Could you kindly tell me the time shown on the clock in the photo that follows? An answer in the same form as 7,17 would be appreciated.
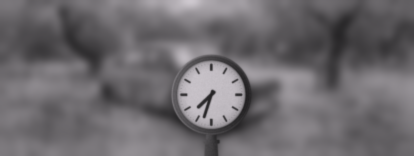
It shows 7,33
